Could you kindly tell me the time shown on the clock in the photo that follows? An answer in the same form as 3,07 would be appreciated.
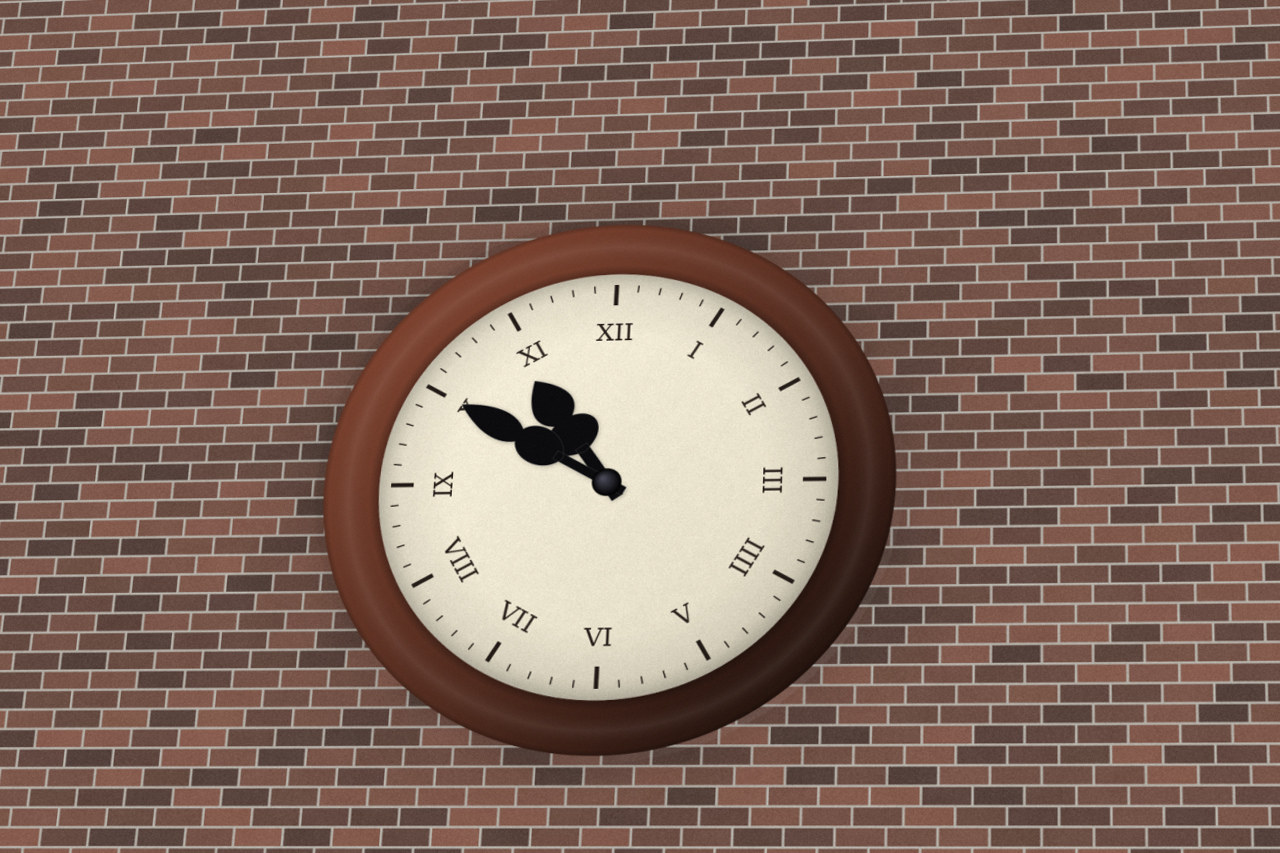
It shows 10,50
